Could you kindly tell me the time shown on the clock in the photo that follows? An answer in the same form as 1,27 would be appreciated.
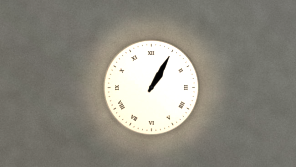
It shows 1,05
